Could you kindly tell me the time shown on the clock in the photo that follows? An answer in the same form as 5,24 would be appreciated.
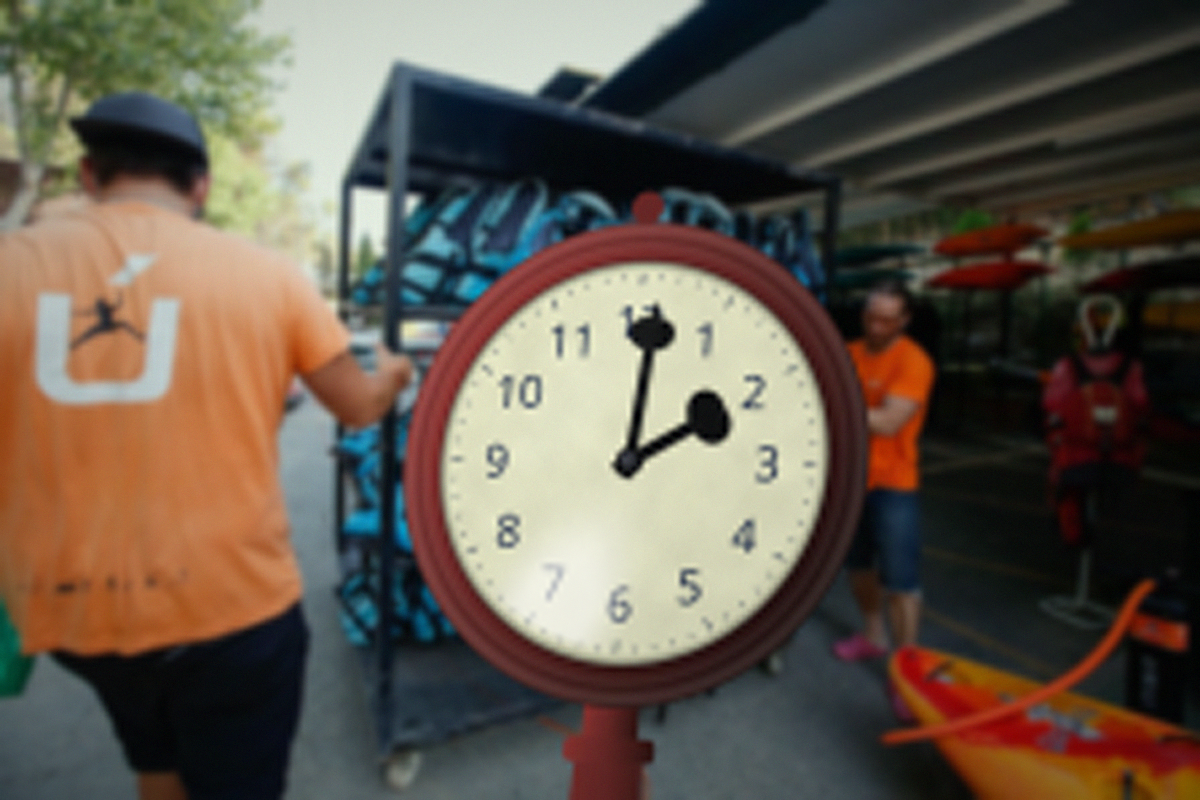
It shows 2,01
